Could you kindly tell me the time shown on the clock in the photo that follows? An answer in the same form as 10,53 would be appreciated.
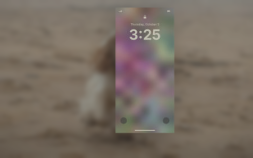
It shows 3,25
